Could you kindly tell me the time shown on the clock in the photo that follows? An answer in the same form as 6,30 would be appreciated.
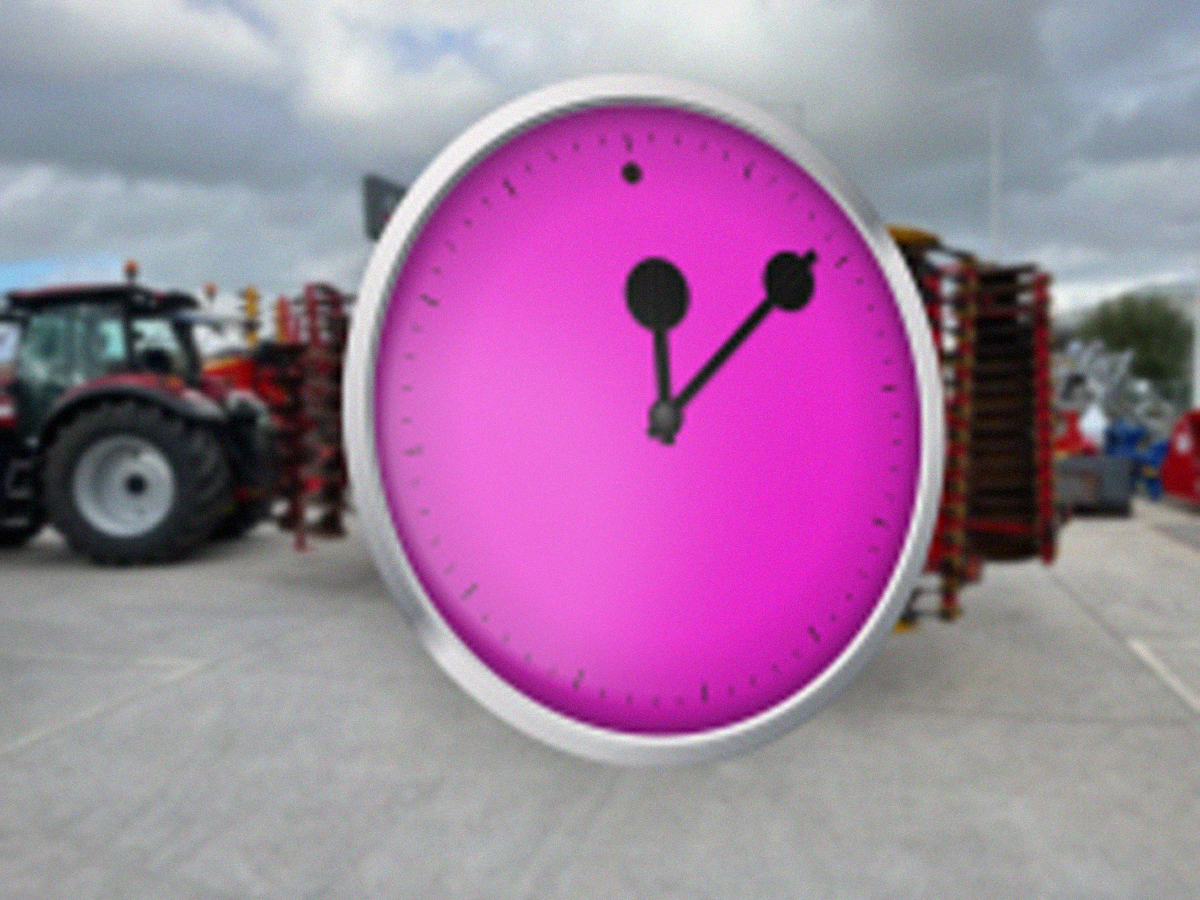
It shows 12,09
